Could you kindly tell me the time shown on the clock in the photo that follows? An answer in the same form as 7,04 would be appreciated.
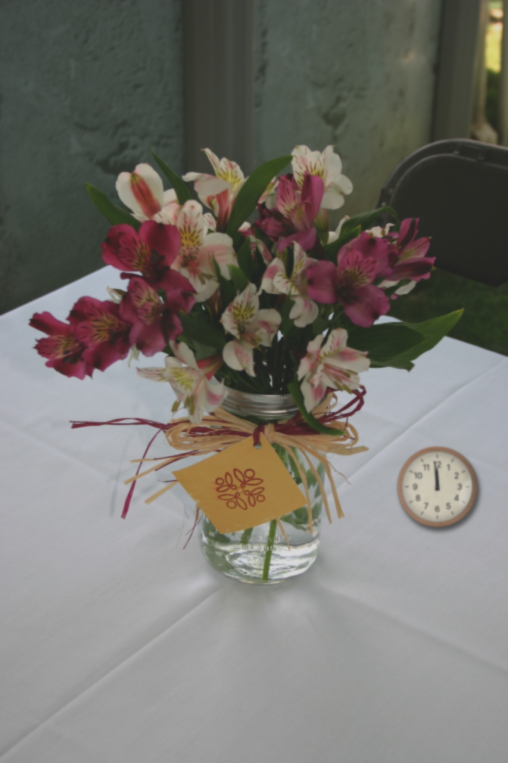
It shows 11,59
